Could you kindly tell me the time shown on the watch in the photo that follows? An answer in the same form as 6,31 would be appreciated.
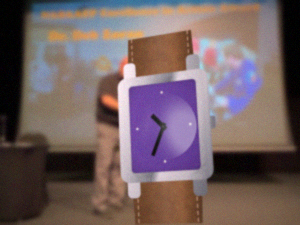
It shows 10,34
